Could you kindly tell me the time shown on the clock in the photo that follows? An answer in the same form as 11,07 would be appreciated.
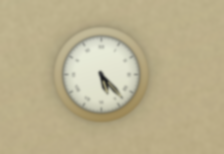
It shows 5,23
